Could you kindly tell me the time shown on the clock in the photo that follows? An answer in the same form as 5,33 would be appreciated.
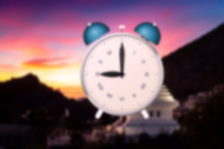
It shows 9,00
